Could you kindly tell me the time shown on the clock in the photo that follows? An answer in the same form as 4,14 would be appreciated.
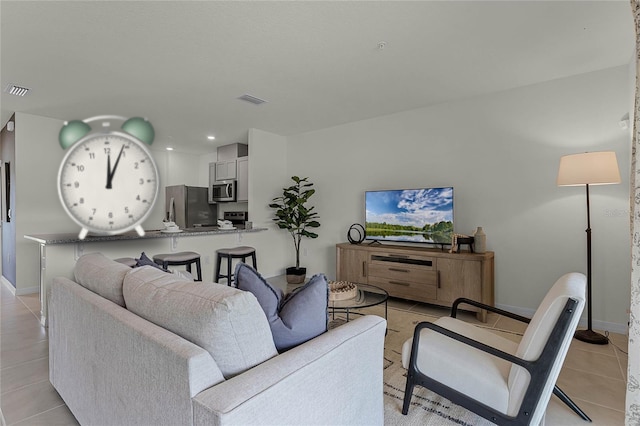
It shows 12,04
